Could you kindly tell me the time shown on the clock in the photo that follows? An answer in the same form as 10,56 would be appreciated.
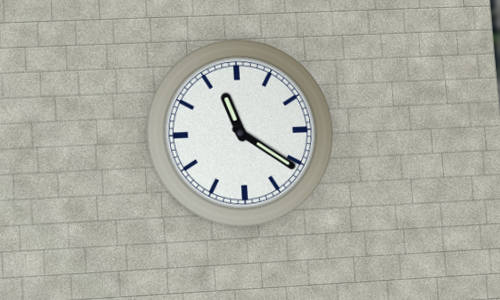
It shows 11,21
